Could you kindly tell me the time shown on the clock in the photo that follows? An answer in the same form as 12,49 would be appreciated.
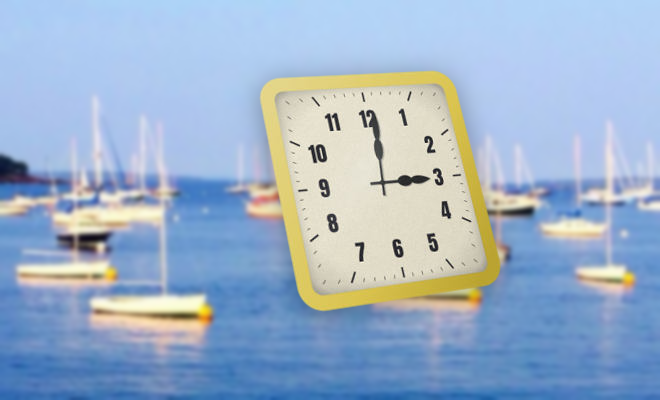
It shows 3,01
